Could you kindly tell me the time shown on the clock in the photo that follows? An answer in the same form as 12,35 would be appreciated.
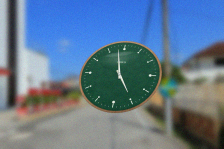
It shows 4,58
